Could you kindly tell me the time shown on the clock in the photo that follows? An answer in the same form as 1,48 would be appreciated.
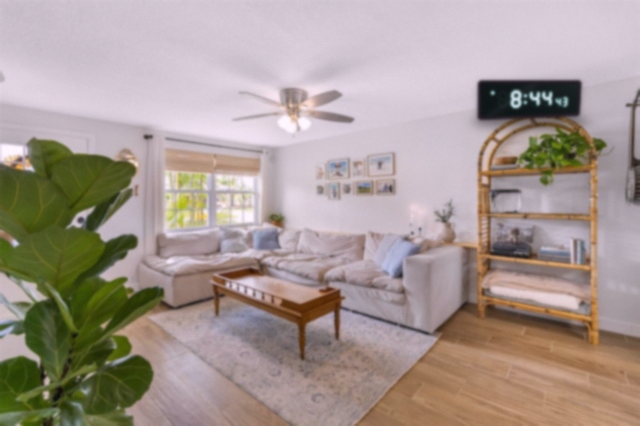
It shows 8,44
